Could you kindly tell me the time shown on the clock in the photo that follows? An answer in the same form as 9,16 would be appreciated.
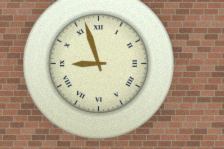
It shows 8,57
